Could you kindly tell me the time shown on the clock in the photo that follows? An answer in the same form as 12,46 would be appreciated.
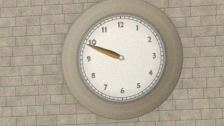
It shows 9,49
